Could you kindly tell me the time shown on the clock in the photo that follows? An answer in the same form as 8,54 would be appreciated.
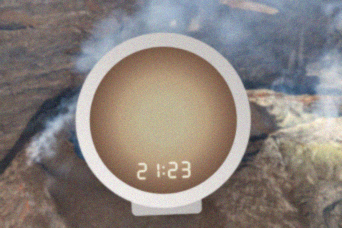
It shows 21,23
